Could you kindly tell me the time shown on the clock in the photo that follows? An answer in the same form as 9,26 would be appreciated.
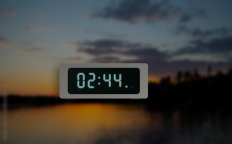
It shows 2,44
